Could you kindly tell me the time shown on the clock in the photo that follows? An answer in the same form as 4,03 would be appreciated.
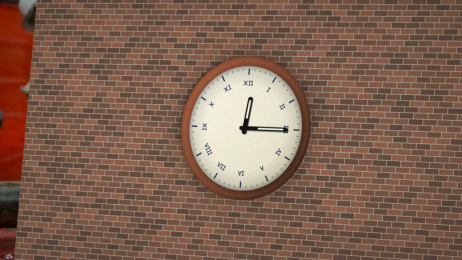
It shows 12,15
